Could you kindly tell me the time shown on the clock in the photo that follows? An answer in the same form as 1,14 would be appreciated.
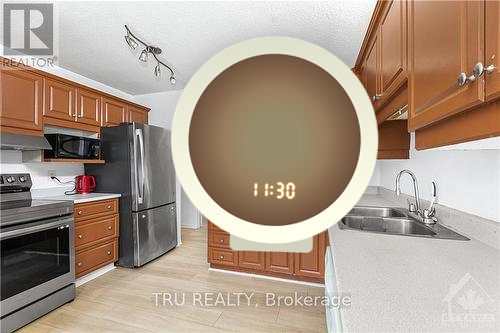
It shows 11,30
